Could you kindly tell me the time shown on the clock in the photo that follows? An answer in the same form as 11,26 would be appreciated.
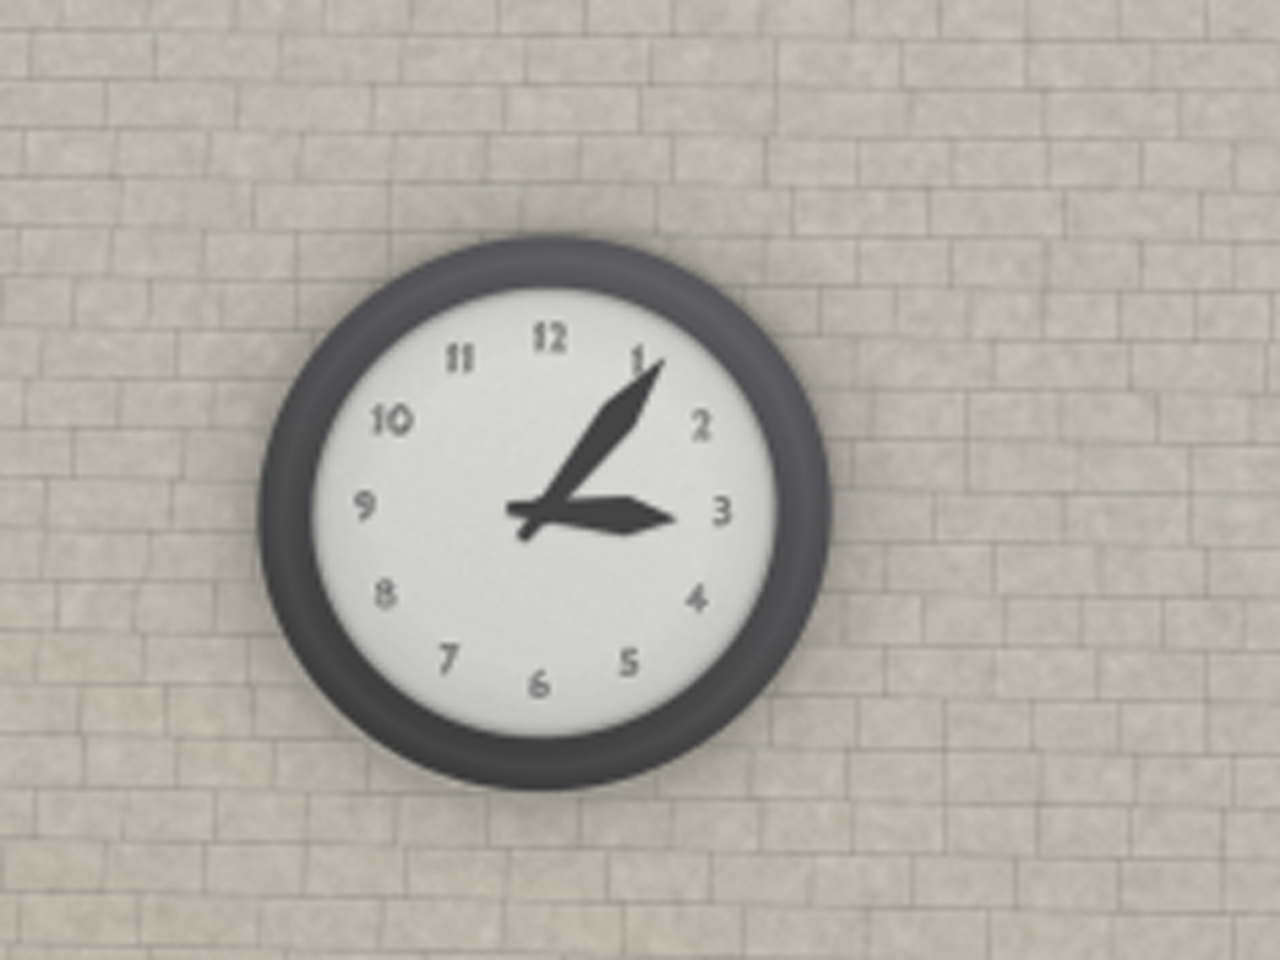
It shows 3,06
